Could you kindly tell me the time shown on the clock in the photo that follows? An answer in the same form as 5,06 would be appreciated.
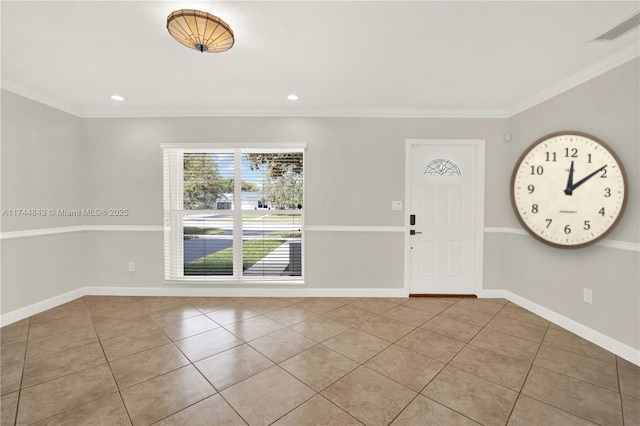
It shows 12,09
